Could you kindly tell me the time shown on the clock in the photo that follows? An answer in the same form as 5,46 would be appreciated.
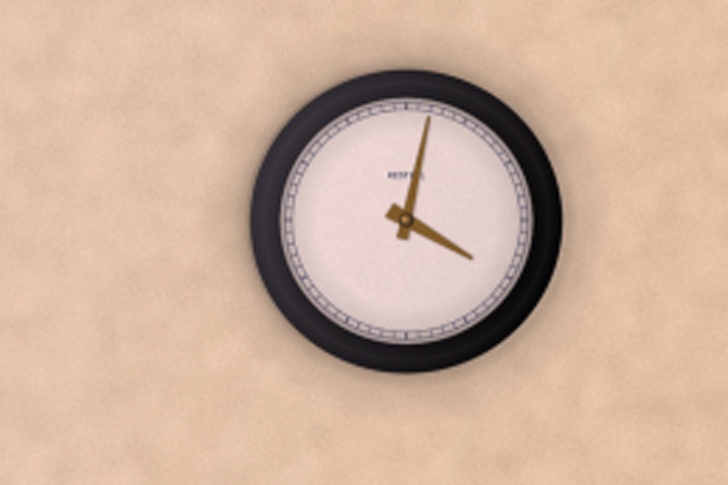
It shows 4,02
